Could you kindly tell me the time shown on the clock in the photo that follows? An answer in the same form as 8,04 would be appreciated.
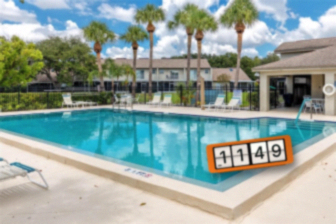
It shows 11,49
